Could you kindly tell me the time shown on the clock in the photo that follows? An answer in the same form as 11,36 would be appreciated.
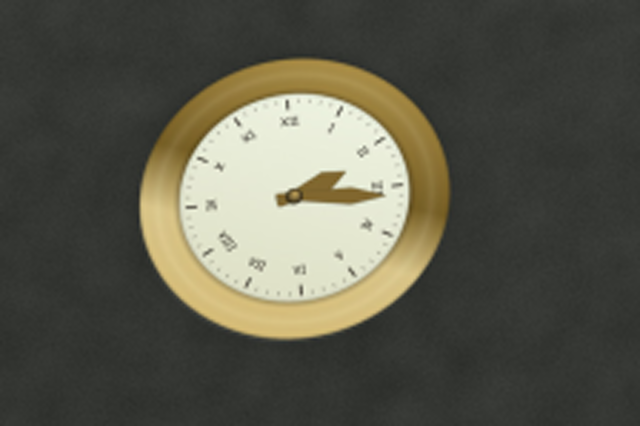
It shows 2,16
